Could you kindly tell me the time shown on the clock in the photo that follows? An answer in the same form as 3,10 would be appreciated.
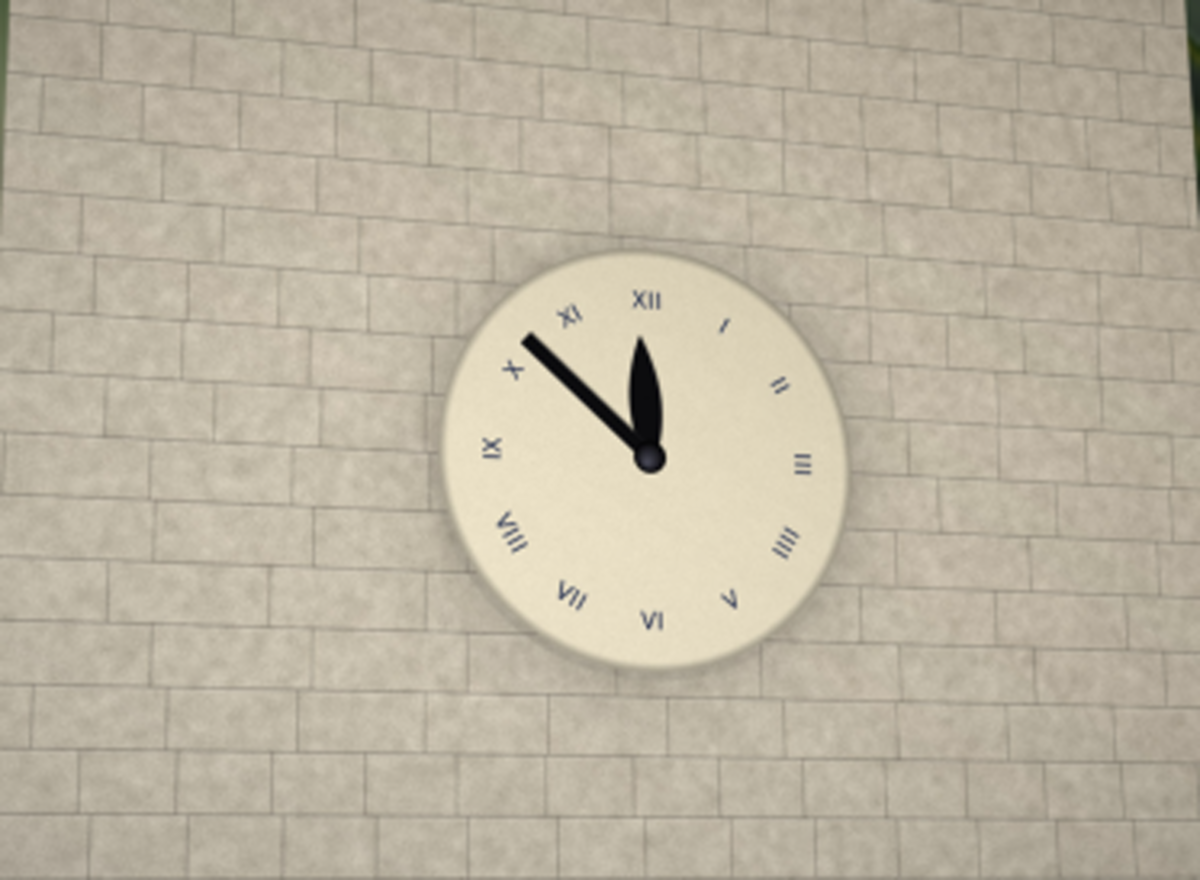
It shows 11,52
